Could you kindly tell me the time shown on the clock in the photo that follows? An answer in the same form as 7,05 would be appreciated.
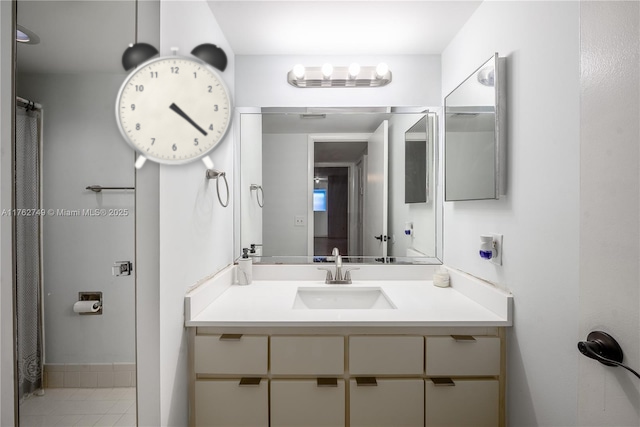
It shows 4,22
